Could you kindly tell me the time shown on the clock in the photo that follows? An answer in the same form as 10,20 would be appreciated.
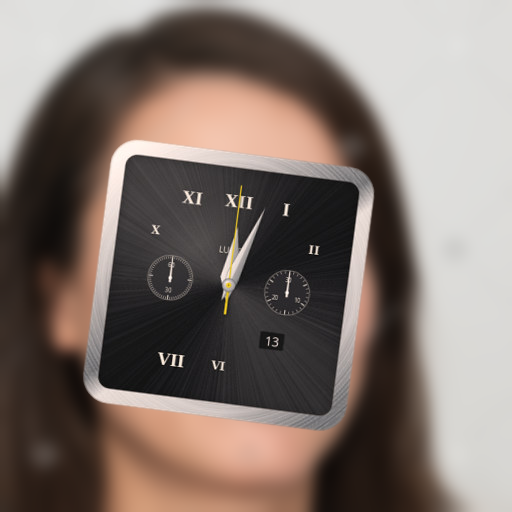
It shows 12,03
